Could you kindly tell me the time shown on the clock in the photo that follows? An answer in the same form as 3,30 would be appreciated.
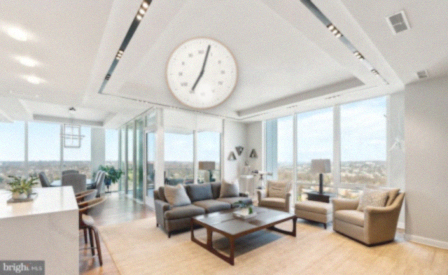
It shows 7,03
